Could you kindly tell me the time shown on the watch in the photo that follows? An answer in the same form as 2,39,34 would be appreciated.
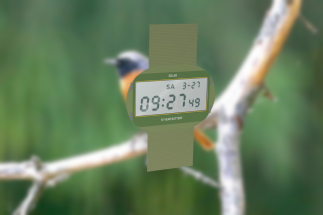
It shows 9,27,49
